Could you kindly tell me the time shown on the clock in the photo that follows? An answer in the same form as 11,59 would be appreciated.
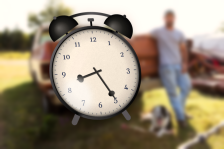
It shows 8,25
